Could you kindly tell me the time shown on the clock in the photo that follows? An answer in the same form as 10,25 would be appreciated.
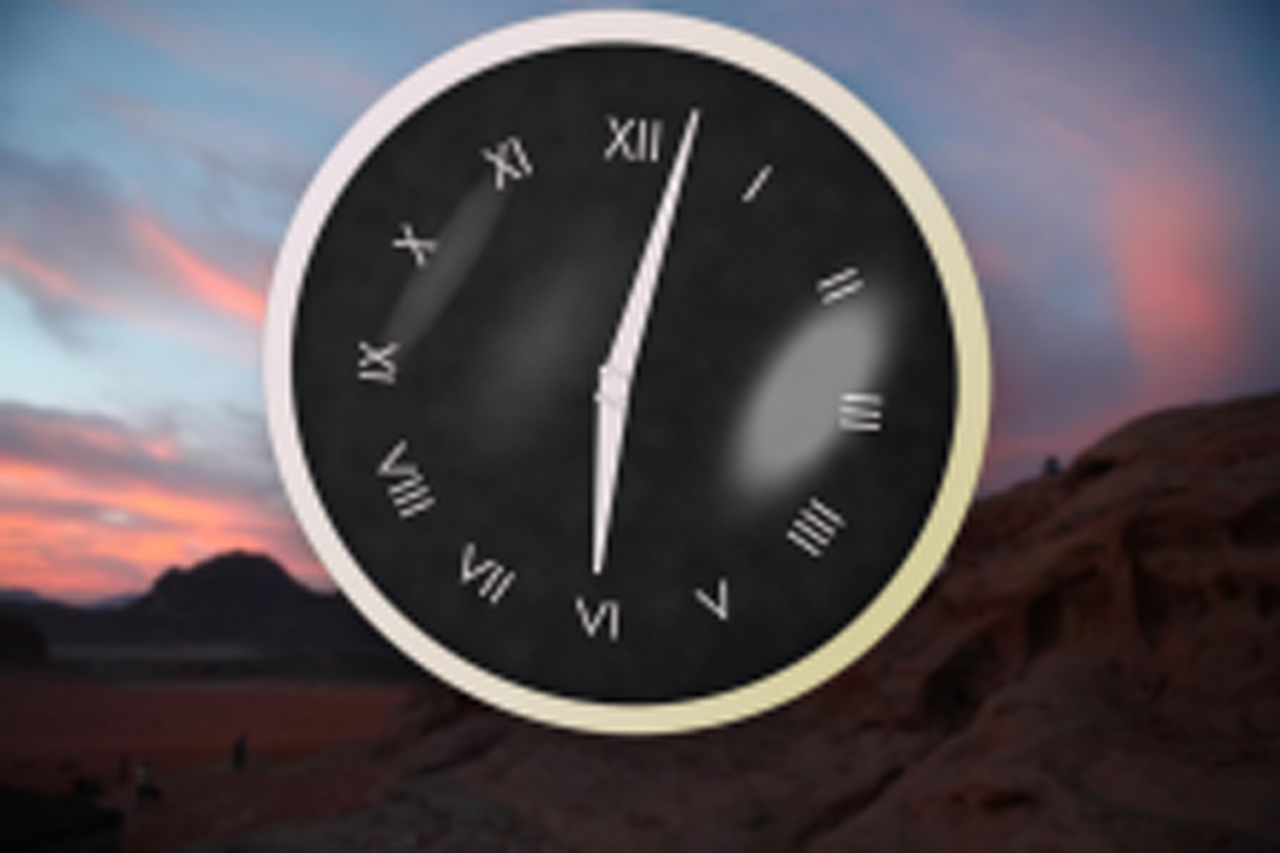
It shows 6,02
